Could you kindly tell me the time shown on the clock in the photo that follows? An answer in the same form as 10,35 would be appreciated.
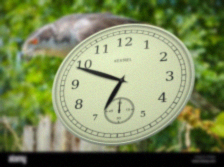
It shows 6,49
